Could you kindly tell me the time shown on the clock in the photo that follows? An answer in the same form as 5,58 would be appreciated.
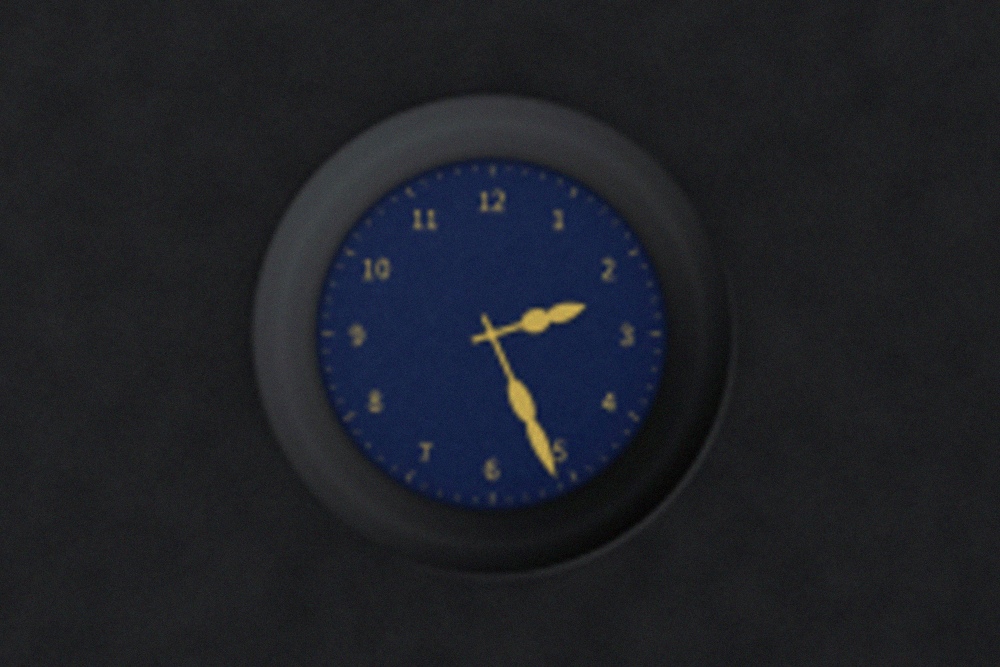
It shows 2,26
